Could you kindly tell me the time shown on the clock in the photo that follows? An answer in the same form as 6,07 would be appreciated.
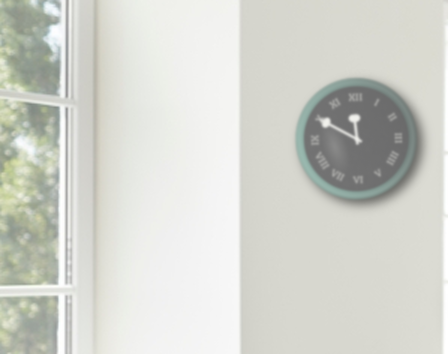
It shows 11,50
